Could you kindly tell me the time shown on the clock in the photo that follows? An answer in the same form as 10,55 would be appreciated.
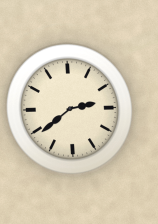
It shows 2,39
